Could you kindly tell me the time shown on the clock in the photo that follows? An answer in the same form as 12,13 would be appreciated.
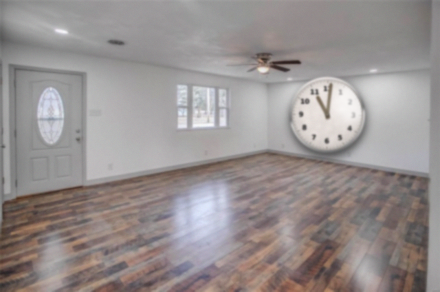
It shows 11,01
